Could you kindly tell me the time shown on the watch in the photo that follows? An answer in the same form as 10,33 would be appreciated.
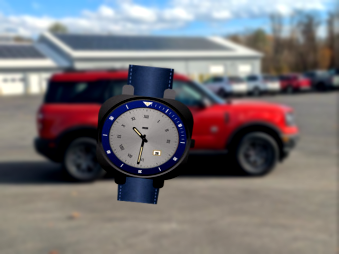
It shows 10,31
